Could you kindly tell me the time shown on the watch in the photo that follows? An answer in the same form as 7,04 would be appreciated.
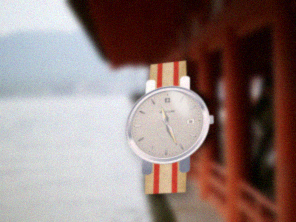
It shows 11,26
